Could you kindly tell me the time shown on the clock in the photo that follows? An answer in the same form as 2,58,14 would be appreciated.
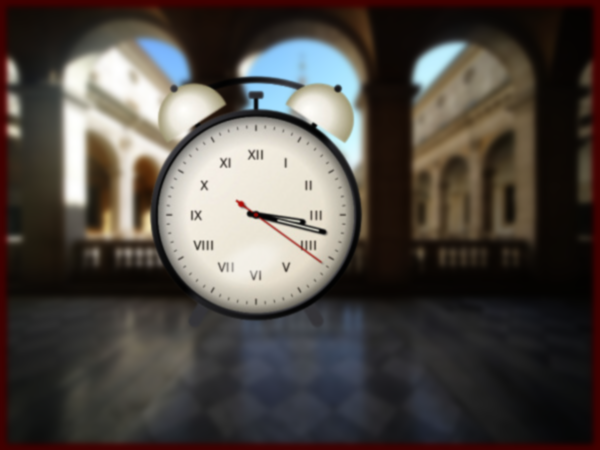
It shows 3,17,21
